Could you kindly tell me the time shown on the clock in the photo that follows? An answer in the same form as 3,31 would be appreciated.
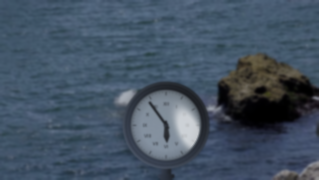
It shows 5,54
